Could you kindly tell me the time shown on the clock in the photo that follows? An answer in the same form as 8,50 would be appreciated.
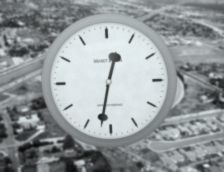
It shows 12,32
